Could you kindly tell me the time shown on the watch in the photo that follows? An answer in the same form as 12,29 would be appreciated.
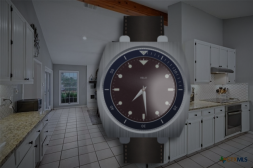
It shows 7,29
